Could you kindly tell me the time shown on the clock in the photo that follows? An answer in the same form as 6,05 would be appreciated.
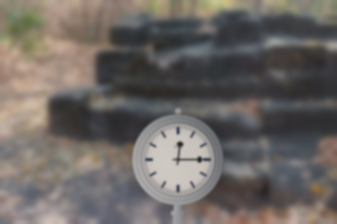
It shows 12,15
